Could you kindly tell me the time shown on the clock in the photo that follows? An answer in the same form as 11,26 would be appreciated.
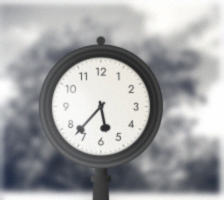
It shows 5,37
